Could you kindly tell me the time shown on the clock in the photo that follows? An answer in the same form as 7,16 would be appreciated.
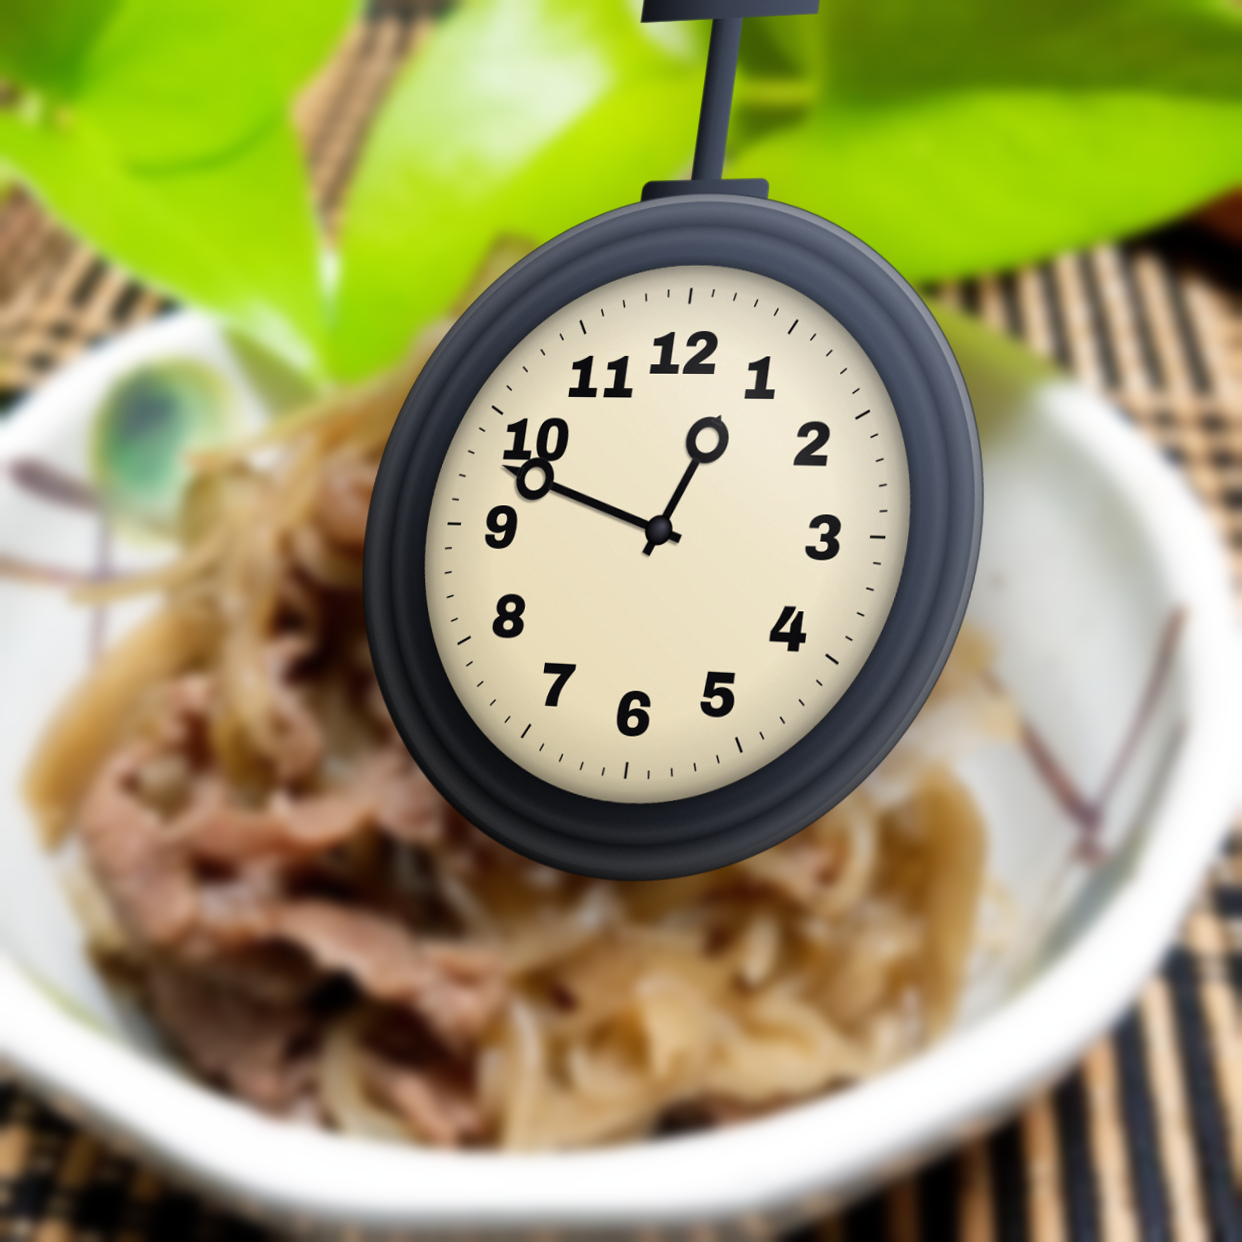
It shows 12,48
